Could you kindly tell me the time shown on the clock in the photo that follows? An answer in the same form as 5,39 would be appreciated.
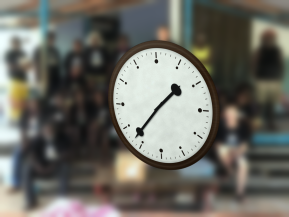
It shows 1,37
